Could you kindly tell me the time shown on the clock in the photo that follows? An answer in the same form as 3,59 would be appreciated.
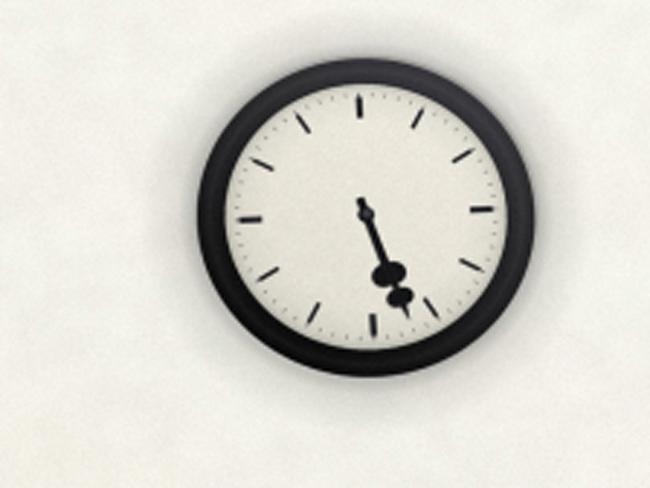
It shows 5,27
